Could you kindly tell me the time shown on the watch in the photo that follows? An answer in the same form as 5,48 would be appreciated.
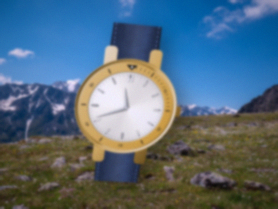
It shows 11,41
